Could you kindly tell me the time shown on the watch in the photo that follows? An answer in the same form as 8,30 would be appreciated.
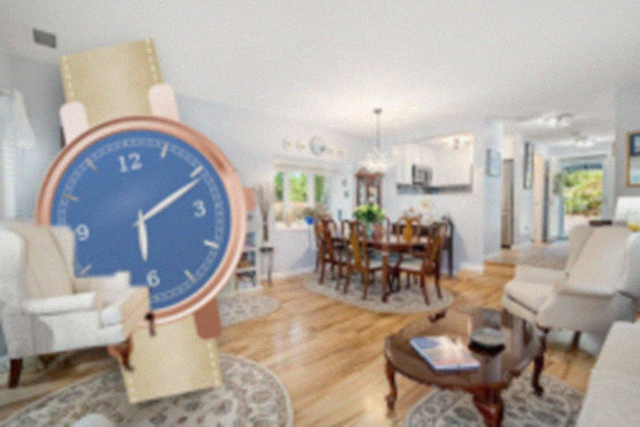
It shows 6,11
